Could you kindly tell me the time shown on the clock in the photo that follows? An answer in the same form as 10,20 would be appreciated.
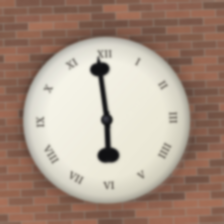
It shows 5,59
